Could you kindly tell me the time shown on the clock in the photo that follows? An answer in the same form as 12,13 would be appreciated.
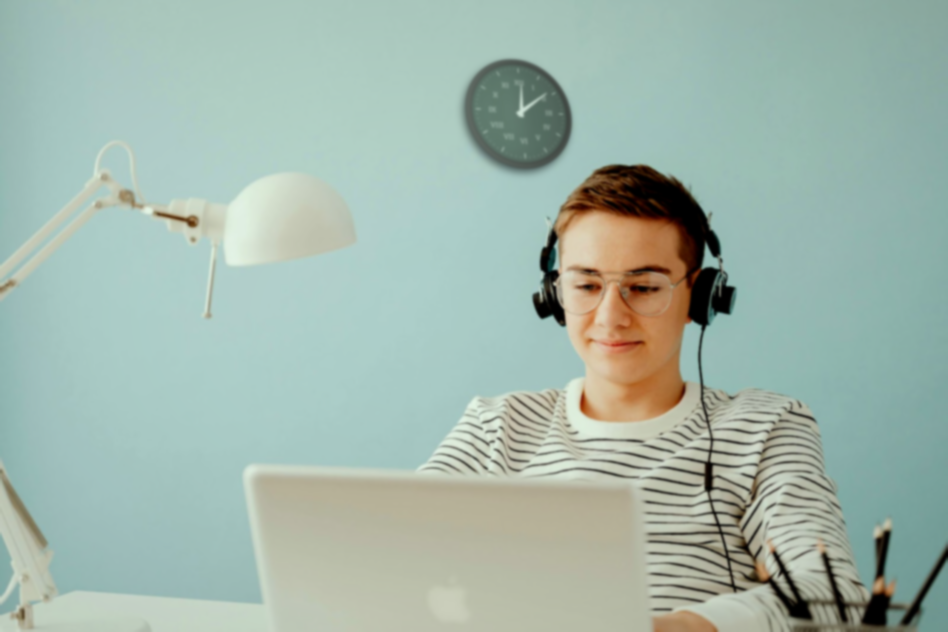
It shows 12,09
